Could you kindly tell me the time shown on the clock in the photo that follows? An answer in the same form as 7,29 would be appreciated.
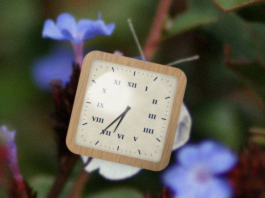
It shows 6,36
